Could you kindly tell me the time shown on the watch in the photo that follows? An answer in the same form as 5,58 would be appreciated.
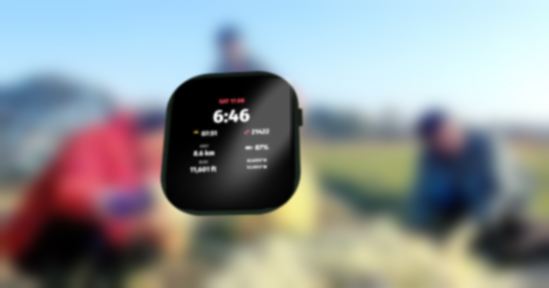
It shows 6,46
